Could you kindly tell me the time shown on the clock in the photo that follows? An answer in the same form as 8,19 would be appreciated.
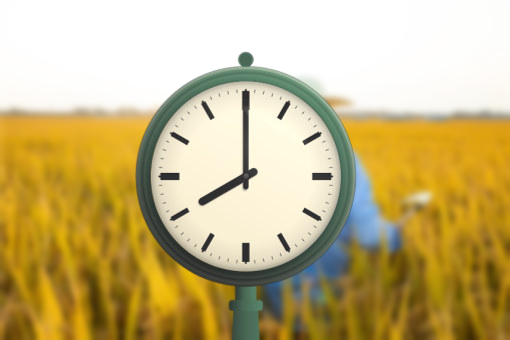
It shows 8,00
